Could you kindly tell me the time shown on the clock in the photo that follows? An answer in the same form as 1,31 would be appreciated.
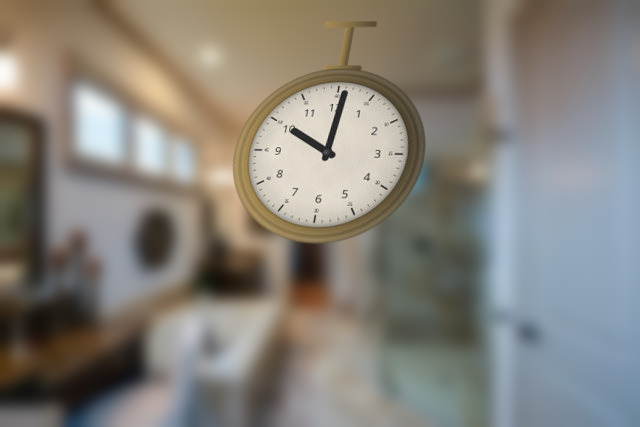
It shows 10,01
